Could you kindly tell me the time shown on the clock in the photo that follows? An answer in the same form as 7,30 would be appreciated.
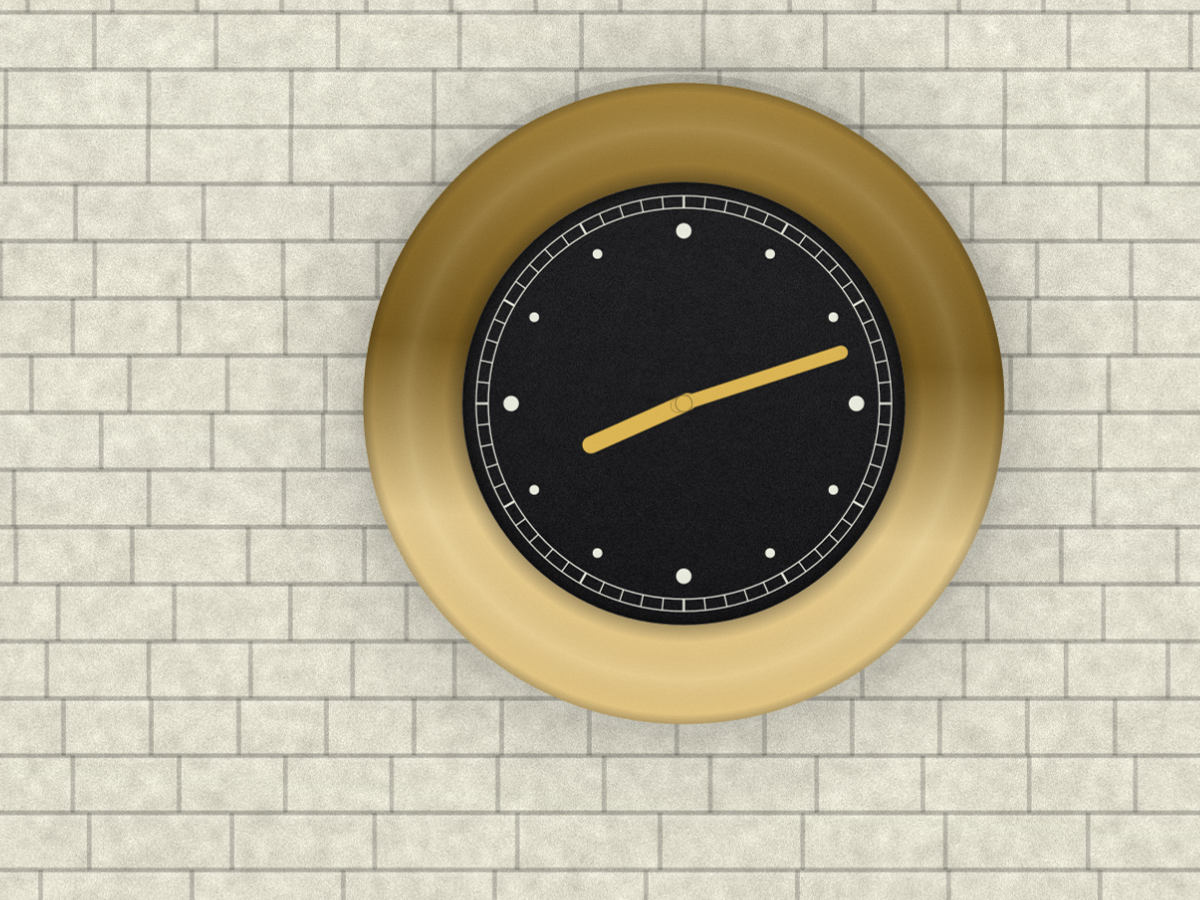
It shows 8,12
